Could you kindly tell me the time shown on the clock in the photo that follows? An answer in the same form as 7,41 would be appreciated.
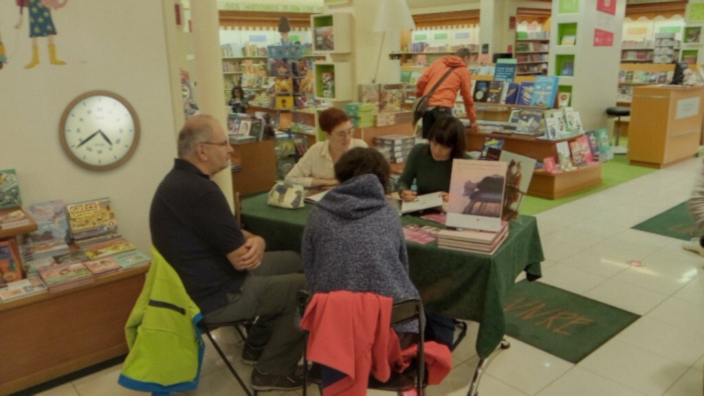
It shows 4,39
